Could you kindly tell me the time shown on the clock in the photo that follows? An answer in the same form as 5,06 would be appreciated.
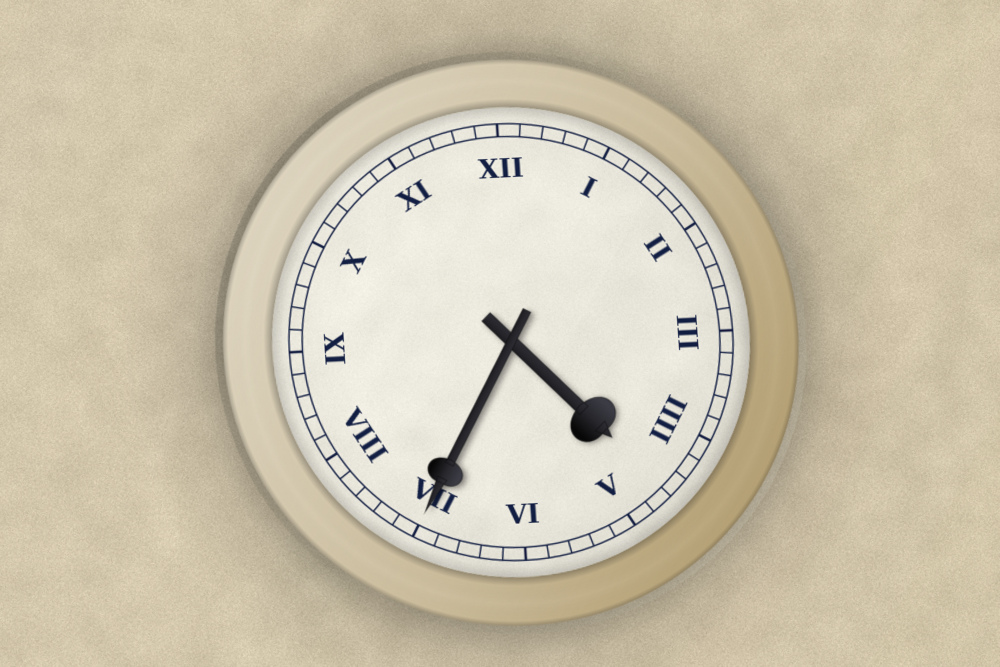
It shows 4,35
